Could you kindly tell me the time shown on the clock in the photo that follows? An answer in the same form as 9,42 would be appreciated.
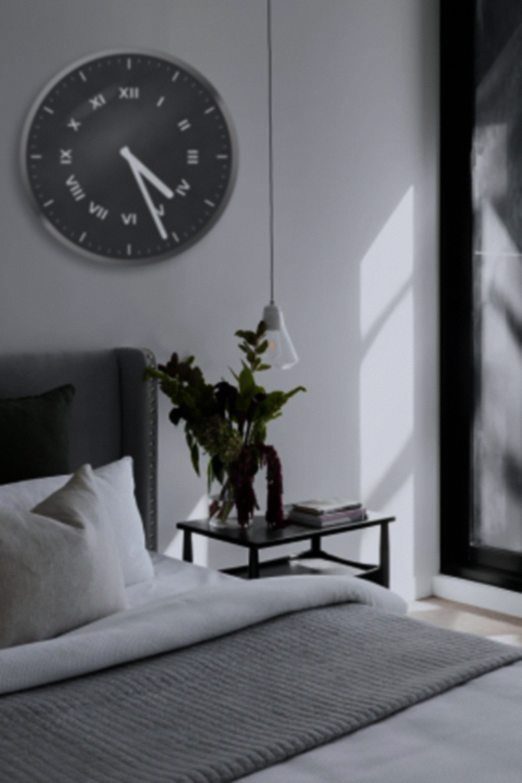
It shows 4,26
